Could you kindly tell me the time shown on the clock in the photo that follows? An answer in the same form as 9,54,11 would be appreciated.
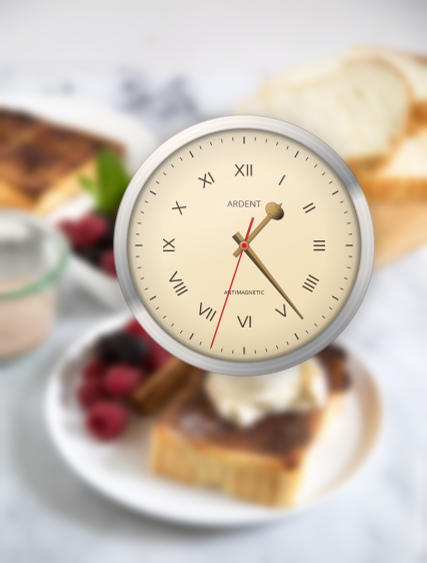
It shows 1,23,33
